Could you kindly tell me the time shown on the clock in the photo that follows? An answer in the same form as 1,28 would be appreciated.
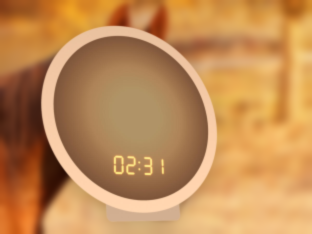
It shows 2,31
